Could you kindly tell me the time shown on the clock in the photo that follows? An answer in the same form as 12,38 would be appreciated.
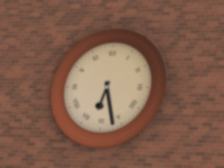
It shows 6,27
